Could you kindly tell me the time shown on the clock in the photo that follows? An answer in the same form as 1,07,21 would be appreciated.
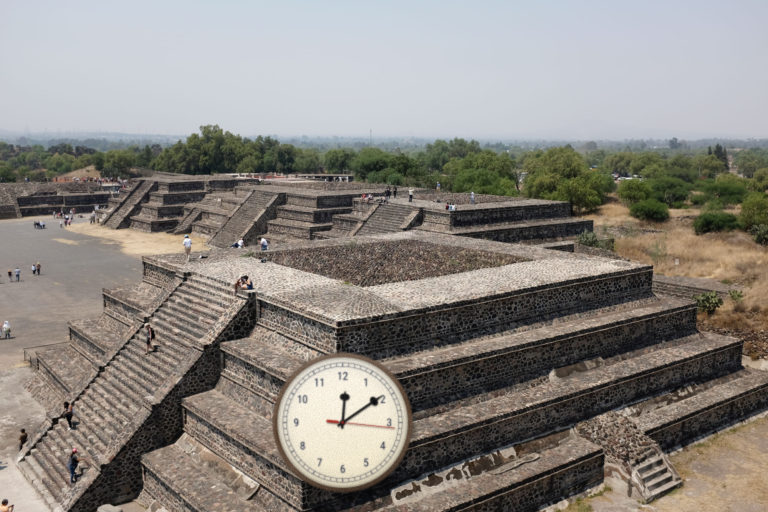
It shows 12,09,16
